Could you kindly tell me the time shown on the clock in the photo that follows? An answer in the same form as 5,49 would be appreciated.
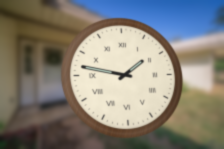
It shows 1,47
